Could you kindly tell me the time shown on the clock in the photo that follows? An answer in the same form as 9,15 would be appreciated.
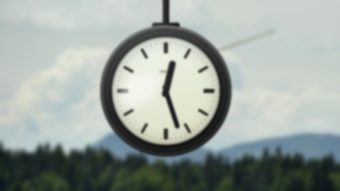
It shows 12,27
